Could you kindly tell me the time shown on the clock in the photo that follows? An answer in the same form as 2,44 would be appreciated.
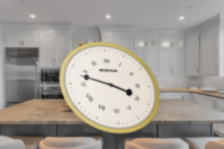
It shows 3,48
